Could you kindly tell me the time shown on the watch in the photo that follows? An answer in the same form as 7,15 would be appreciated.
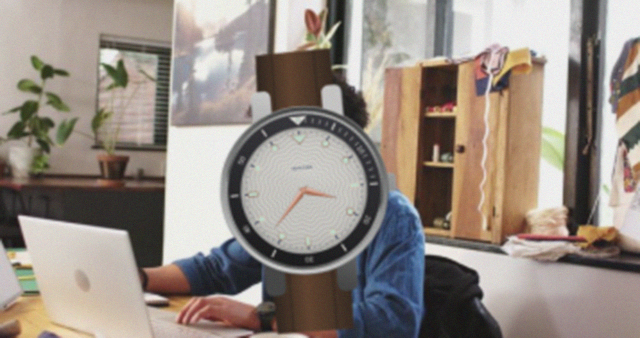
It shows 3,37
